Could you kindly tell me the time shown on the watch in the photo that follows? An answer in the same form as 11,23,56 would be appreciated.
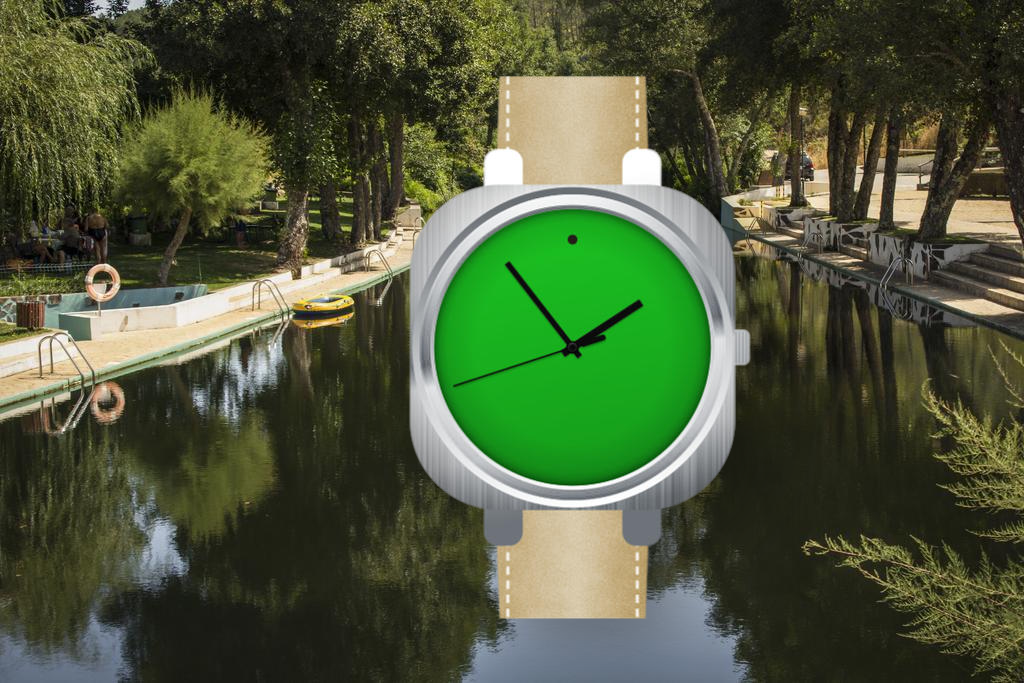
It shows 1,53,42
